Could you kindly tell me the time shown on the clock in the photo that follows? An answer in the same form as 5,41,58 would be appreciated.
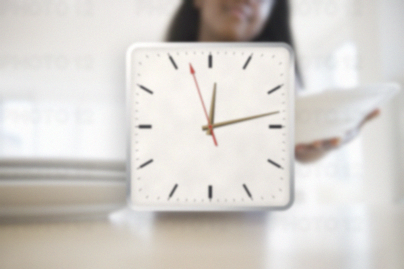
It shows 12,12,57
